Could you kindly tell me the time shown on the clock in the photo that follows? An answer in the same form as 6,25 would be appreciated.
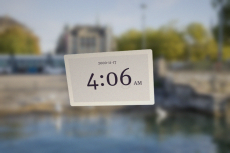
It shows 4,06
